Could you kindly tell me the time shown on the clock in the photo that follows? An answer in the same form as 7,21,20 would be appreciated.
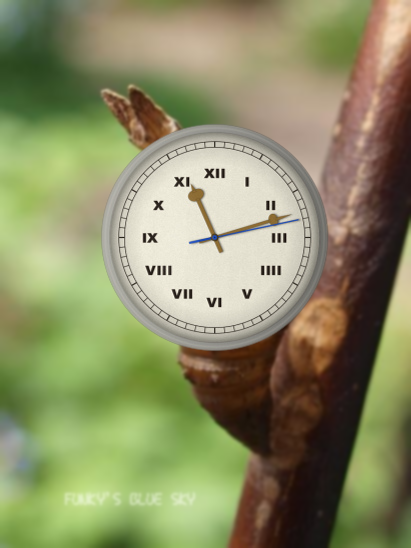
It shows 11,12,13
